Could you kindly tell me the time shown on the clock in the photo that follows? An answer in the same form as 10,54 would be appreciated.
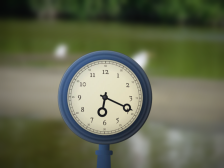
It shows 6,19
